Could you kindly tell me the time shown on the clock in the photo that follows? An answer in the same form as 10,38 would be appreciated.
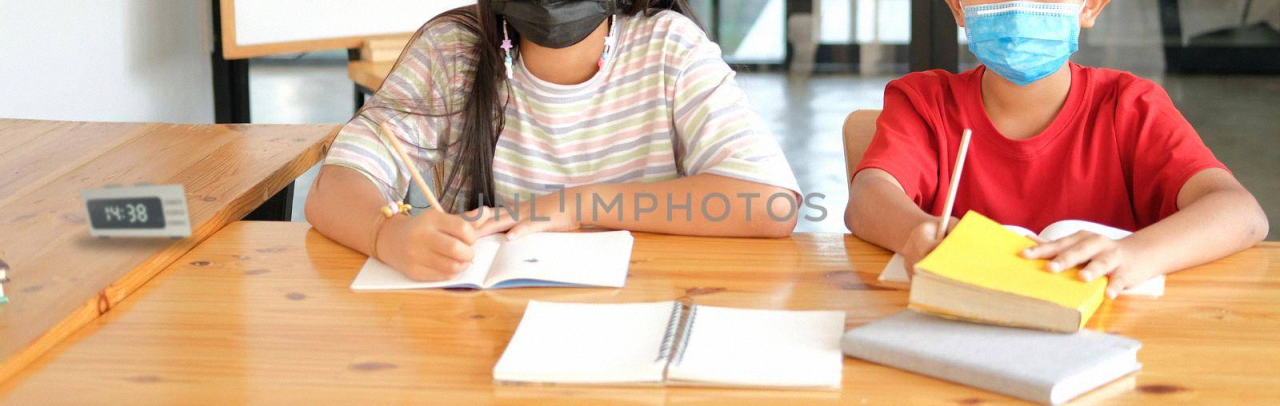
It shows 14,38
